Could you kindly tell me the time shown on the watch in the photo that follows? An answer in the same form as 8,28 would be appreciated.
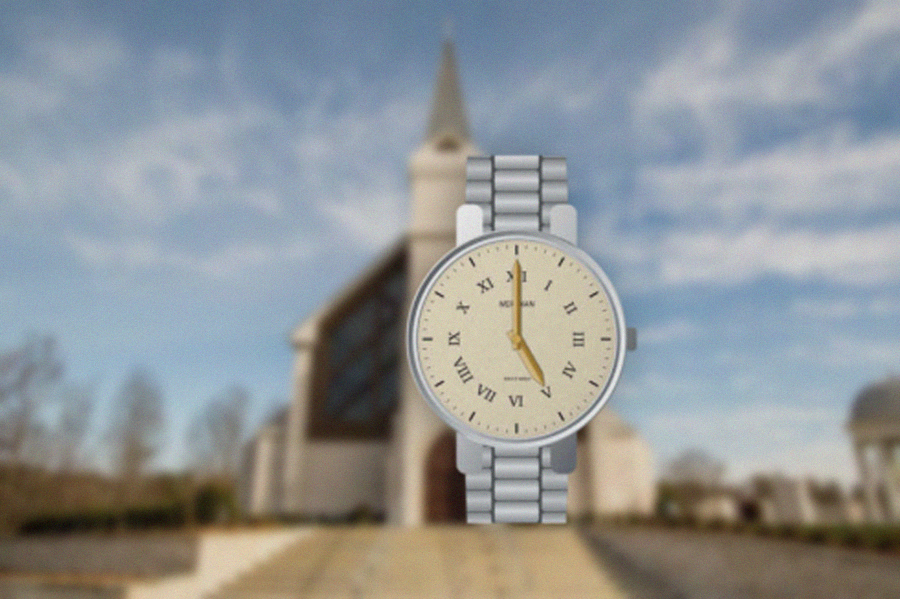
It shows 5,00
